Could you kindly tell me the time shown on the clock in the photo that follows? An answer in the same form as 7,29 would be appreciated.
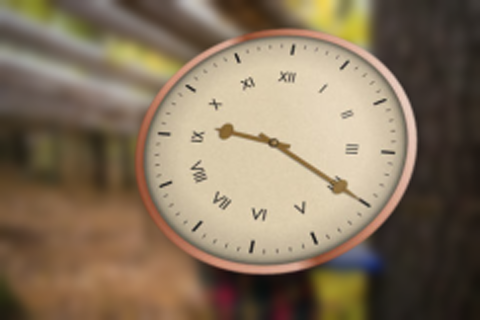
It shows 9,20
